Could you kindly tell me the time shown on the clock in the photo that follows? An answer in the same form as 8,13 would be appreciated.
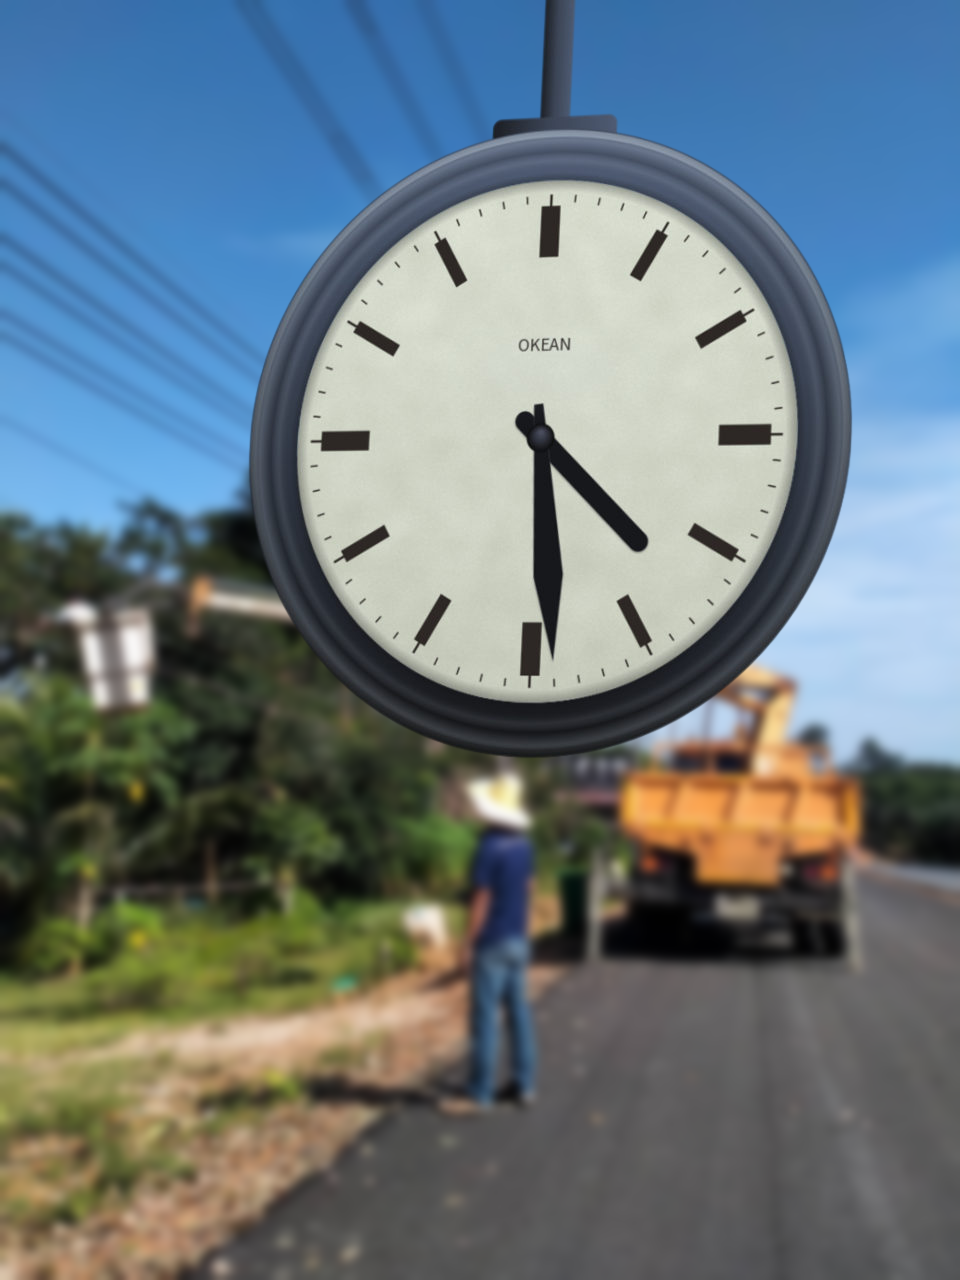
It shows 4,29
